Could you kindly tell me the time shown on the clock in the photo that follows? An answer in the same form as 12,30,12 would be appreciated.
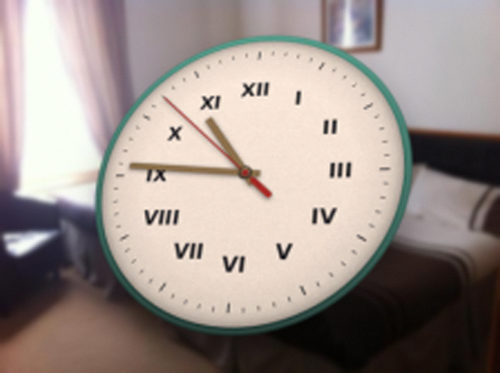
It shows 10,45,52
